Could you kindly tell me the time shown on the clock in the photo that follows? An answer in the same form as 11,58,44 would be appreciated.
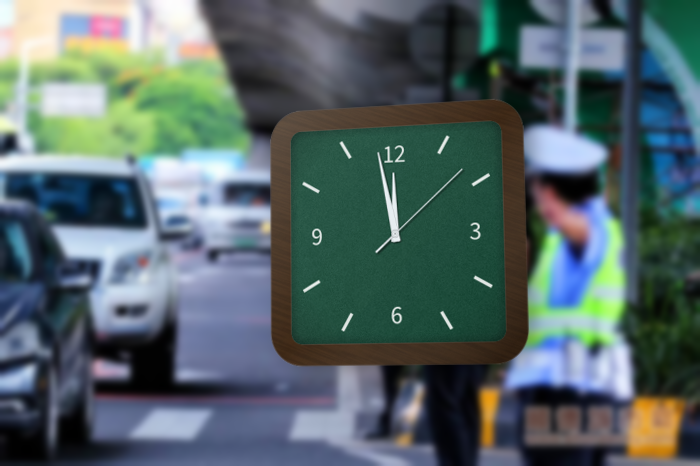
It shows 11,58,08
